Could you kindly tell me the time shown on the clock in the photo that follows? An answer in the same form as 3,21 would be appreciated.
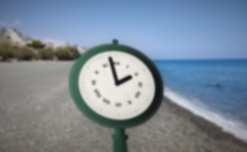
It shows 1,58
